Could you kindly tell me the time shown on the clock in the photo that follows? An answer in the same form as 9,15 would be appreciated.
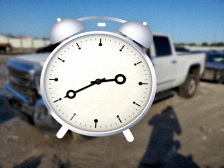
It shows 2,40
